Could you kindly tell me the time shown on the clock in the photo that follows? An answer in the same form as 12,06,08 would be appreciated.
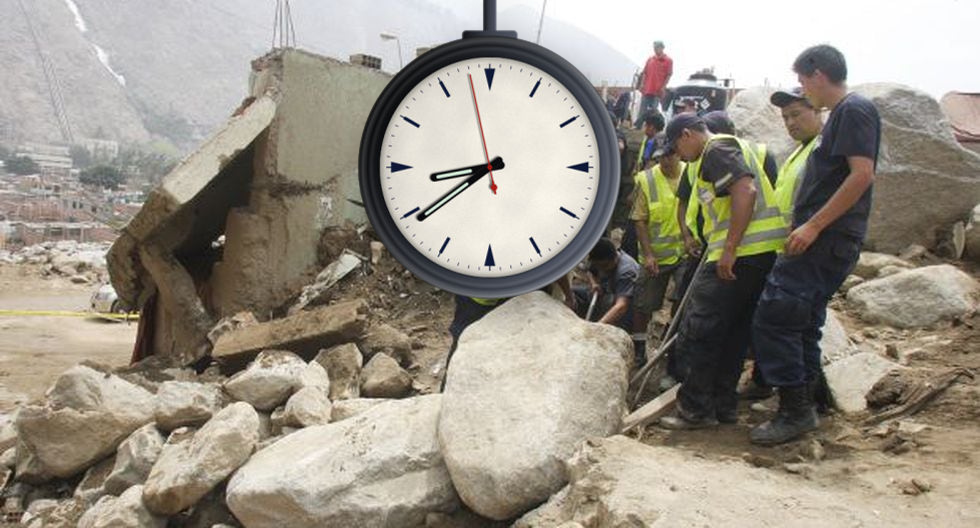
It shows 8,38,58
